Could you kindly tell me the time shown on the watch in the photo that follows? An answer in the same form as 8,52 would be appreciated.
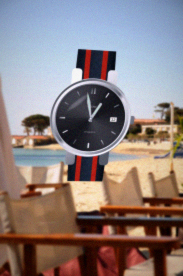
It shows 12,58
